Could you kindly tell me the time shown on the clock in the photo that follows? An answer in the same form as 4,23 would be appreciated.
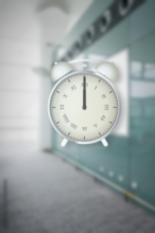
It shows 12,00
